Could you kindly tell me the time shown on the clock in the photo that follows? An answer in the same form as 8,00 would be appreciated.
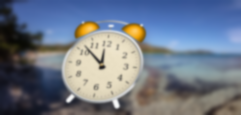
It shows 11,52
